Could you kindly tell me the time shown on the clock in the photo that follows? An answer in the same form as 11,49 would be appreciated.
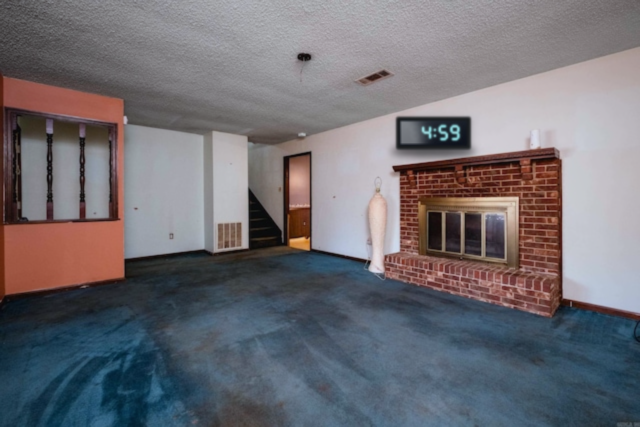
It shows 4,59
